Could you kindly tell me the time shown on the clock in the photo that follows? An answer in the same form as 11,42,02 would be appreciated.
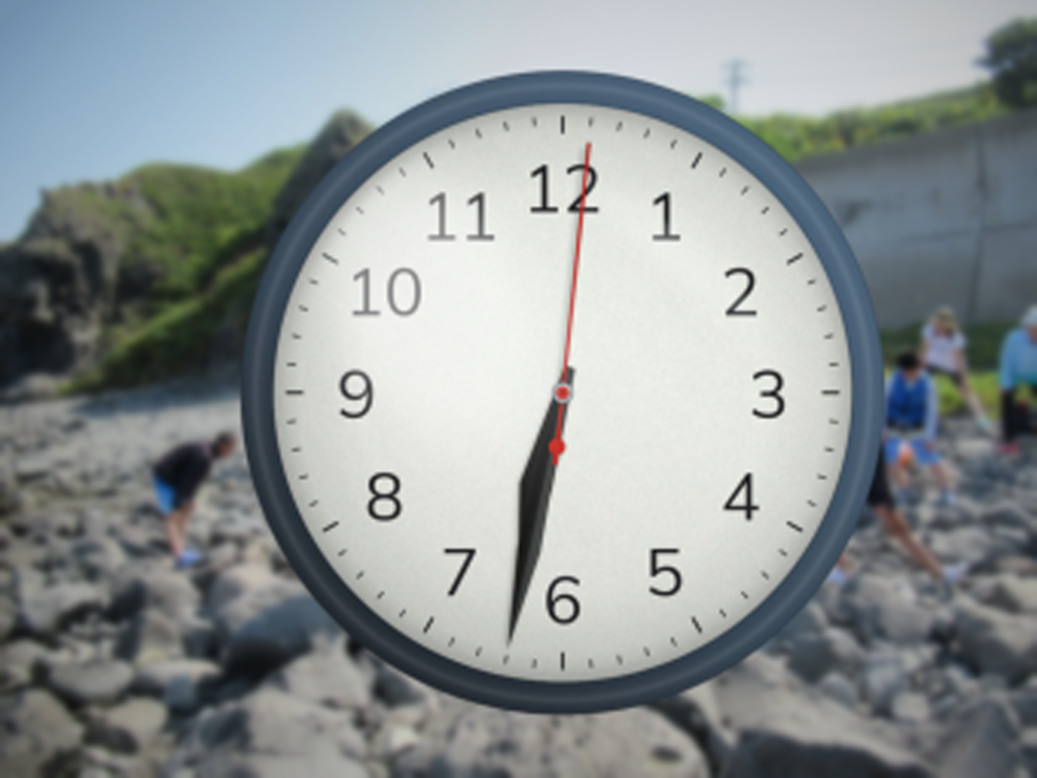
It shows 6,32,01
